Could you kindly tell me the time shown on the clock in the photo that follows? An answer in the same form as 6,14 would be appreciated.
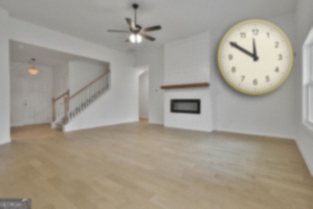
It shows 11,50
